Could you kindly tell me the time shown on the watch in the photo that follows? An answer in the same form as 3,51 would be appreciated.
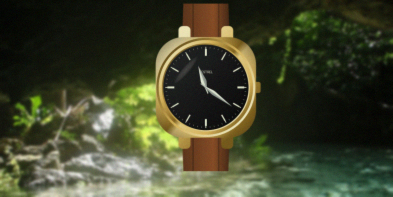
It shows 11,21
